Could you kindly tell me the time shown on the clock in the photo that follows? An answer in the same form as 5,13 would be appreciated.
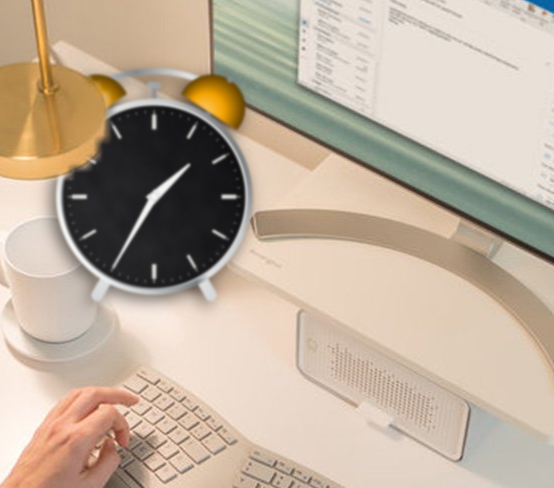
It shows 1,35
